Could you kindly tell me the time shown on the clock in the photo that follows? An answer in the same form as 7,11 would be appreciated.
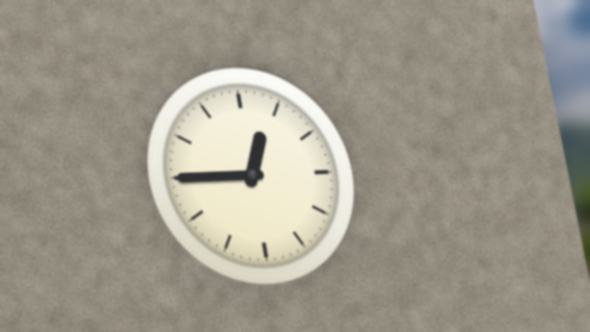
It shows 12,45
